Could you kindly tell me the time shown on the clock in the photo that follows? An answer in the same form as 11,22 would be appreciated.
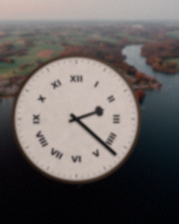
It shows 2,22
